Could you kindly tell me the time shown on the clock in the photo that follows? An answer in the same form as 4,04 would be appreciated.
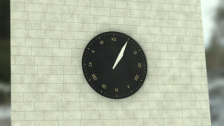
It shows 1,05
